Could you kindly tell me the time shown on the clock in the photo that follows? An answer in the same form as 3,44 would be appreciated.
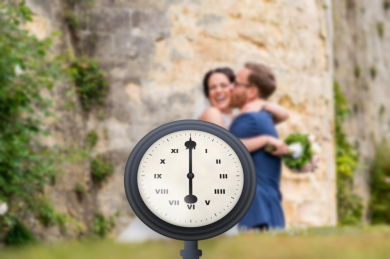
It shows 6,00
